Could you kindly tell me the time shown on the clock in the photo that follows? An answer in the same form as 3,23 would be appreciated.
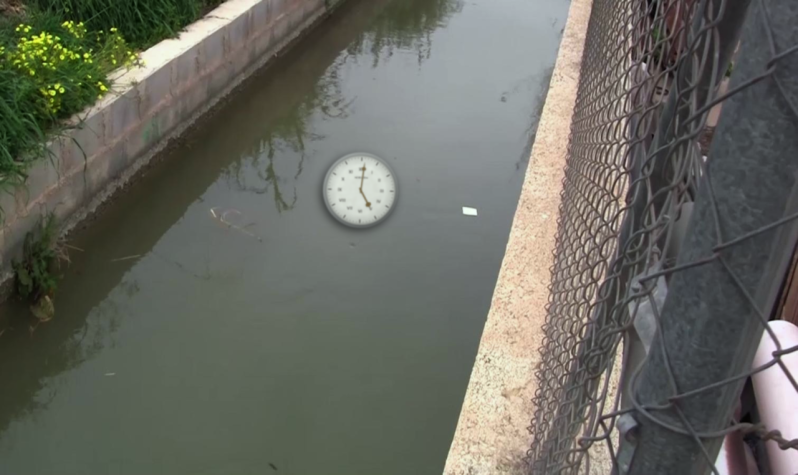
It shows 5,01
